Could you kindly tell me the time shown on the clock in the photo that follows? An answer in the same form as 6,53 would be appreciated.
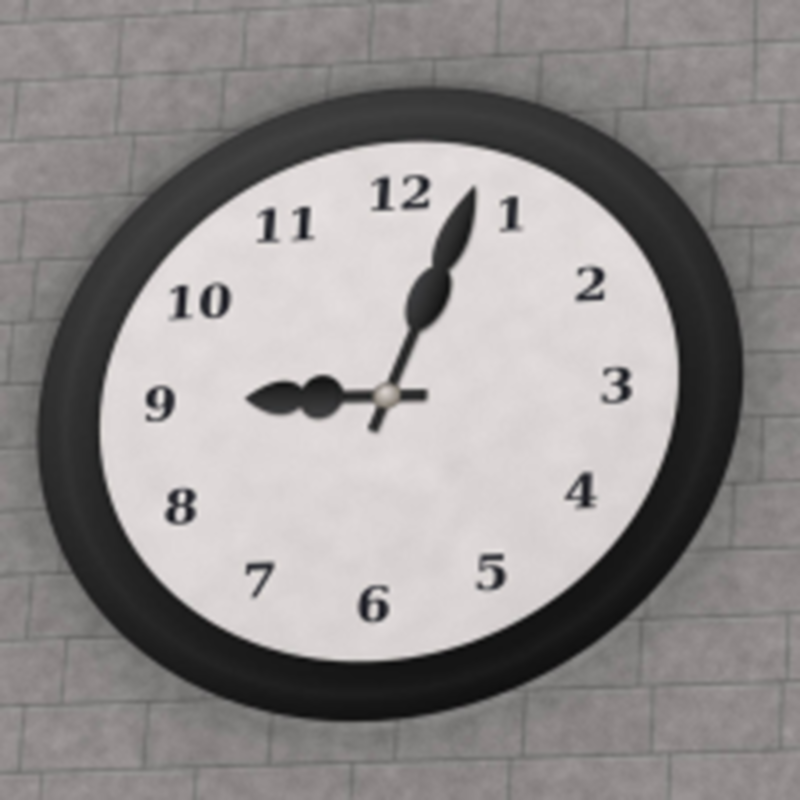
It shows 9,03
